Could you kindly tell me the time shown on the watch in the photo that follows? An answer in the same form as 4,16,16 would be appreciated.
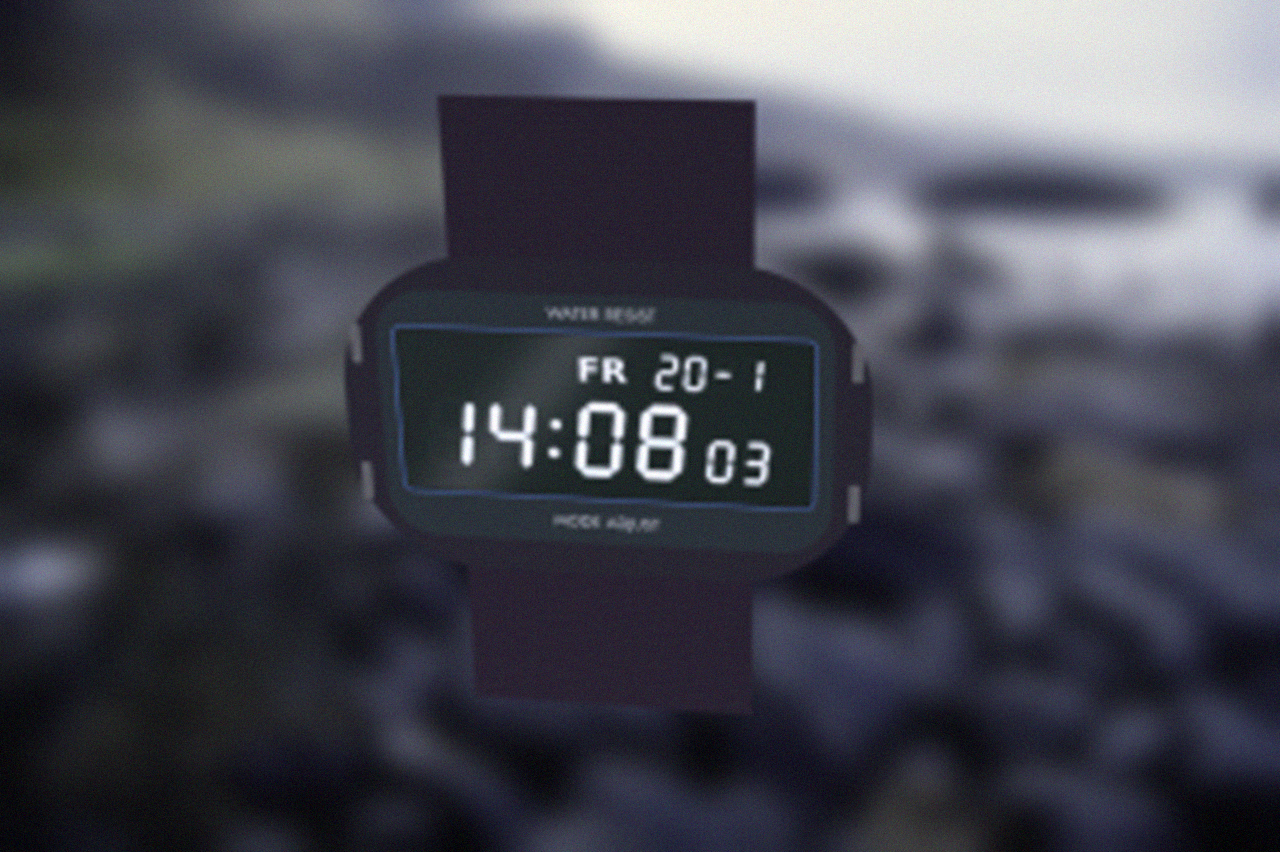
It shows 14,08,03
